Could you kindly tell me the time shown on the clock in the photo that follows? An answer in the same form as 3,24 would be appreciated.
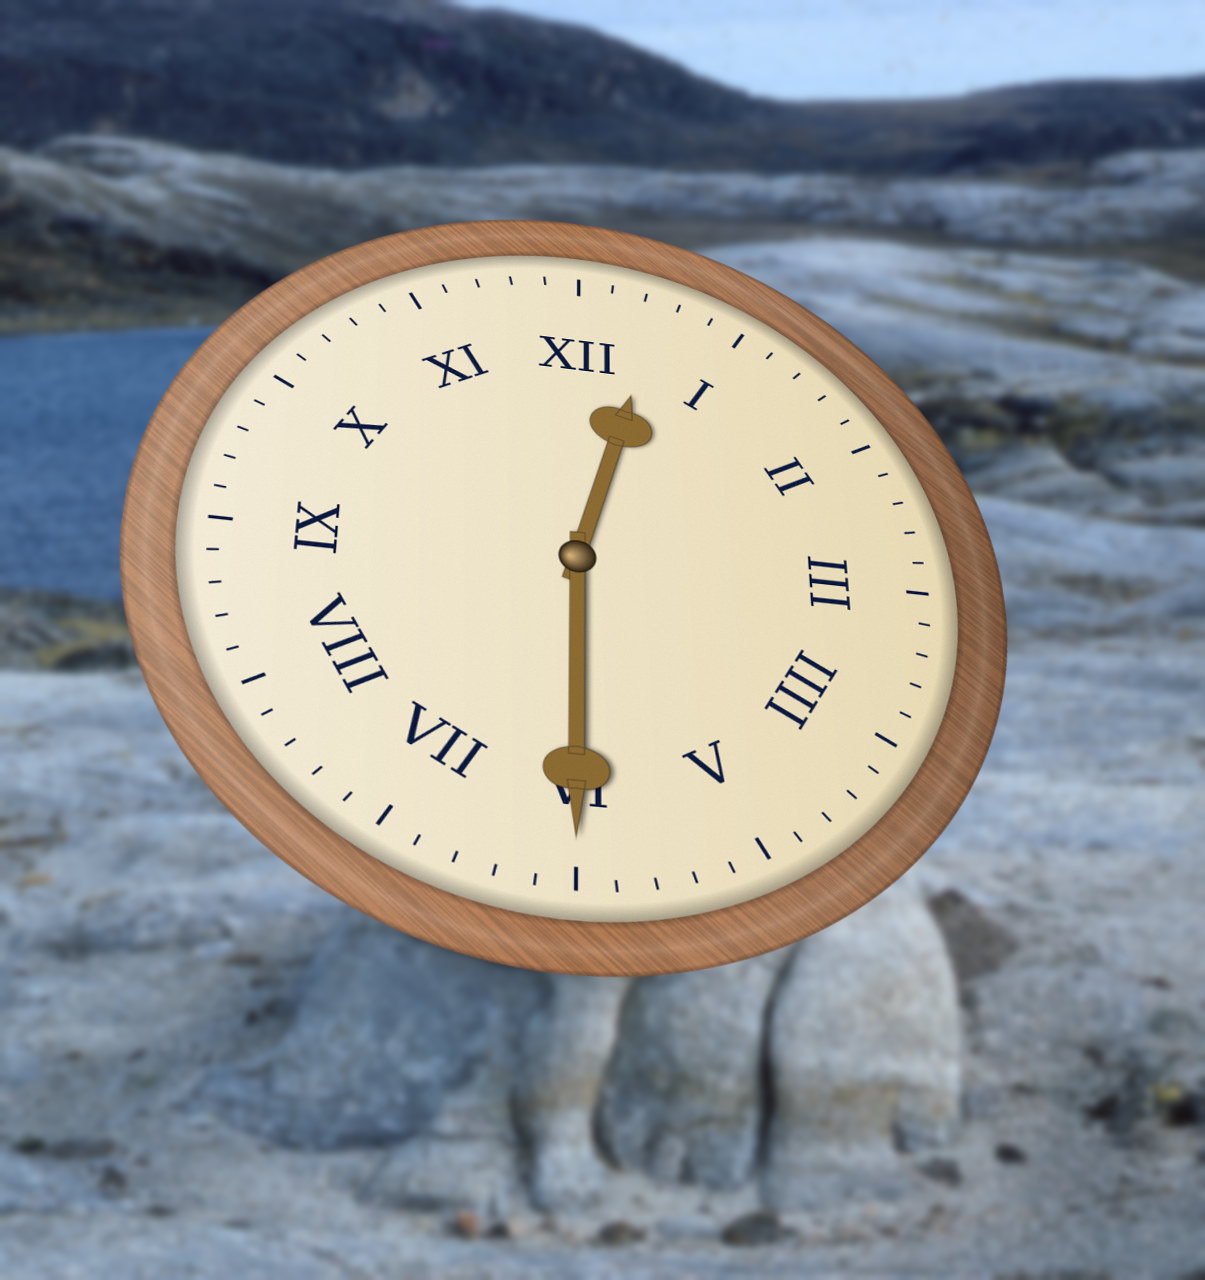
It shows 12,30
